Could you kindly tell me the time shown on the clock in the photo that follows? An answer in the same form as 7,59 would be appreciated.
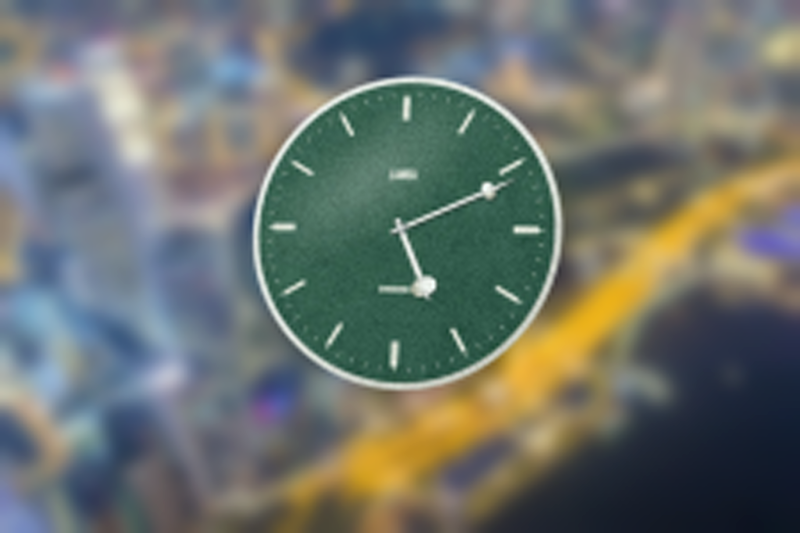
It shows 5,11
